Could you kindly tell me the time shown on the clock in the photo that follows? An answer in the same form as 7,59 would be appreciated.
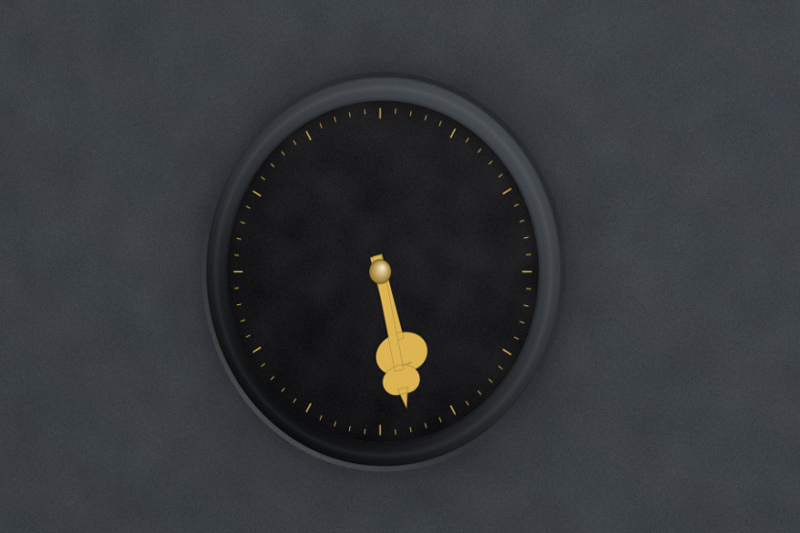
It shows 5,28
